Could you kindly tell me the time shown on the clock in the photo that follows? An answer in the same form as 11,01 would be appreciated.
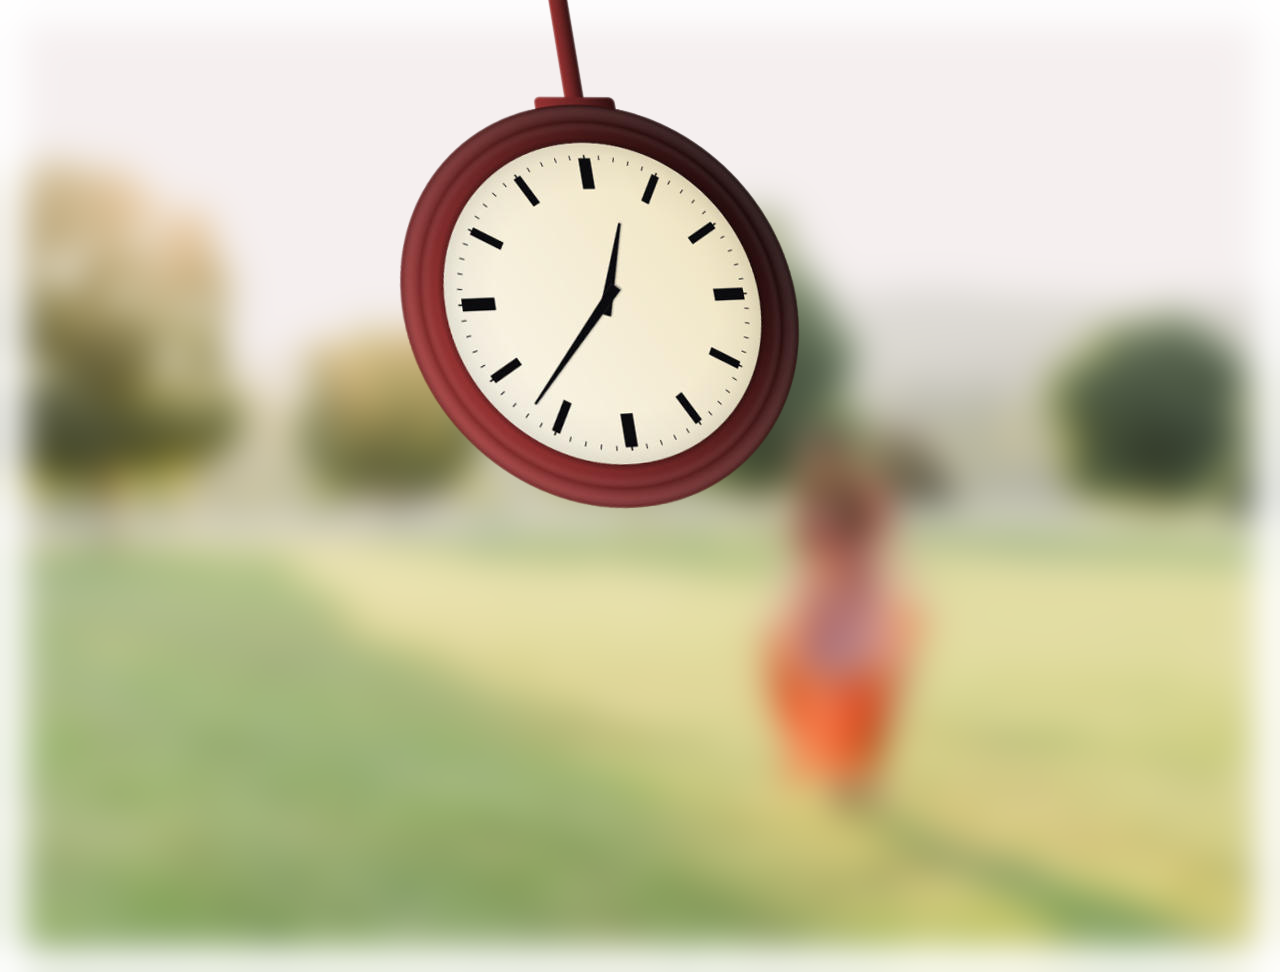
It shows 12,37
